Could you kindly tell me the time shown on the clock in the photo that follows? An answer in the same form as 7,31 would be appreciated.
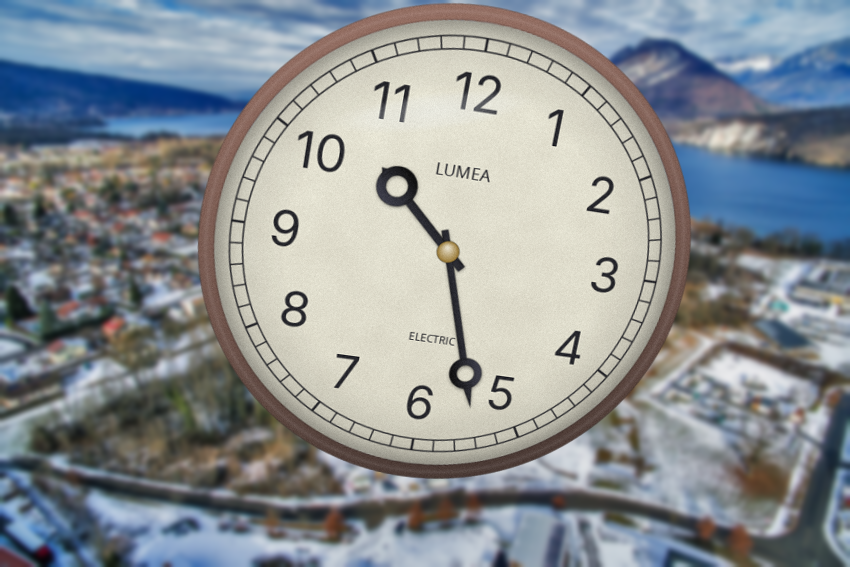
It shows 10,27
